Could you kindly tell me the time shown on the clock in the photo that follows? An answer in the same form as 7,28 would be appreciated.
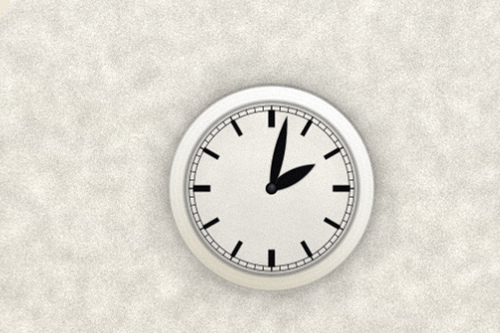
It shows 2,02
